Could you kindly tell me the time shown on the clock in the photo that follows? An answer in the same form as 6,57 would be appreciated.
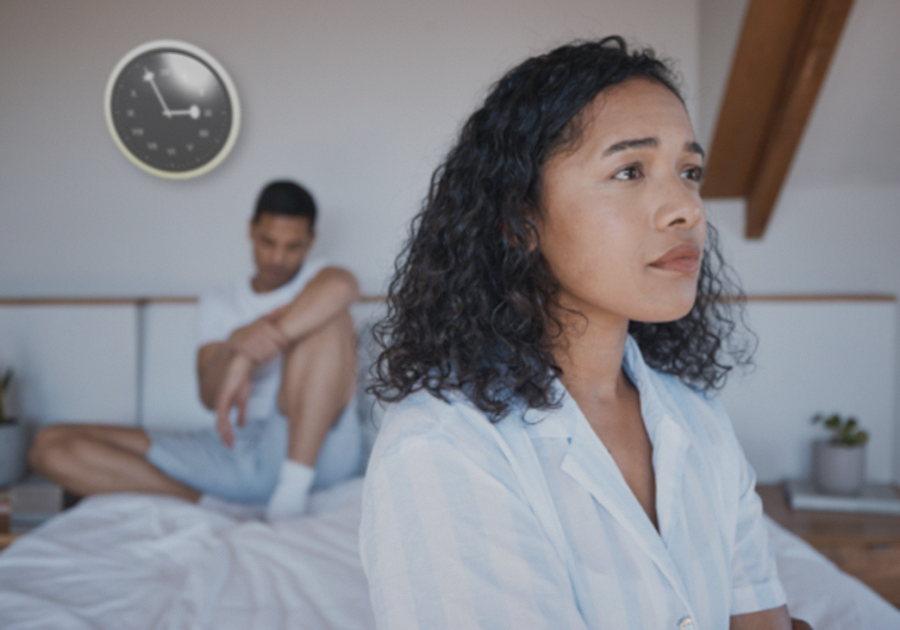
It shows 2,56
